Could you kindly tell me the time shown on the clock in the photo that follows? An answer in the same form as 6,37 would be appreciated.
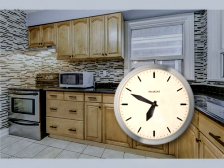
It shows 6,49
